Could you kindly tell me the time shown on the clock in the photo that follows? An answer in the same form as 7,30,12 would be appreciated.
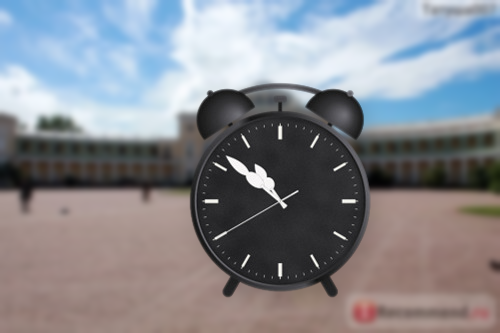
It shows 10,51,40
